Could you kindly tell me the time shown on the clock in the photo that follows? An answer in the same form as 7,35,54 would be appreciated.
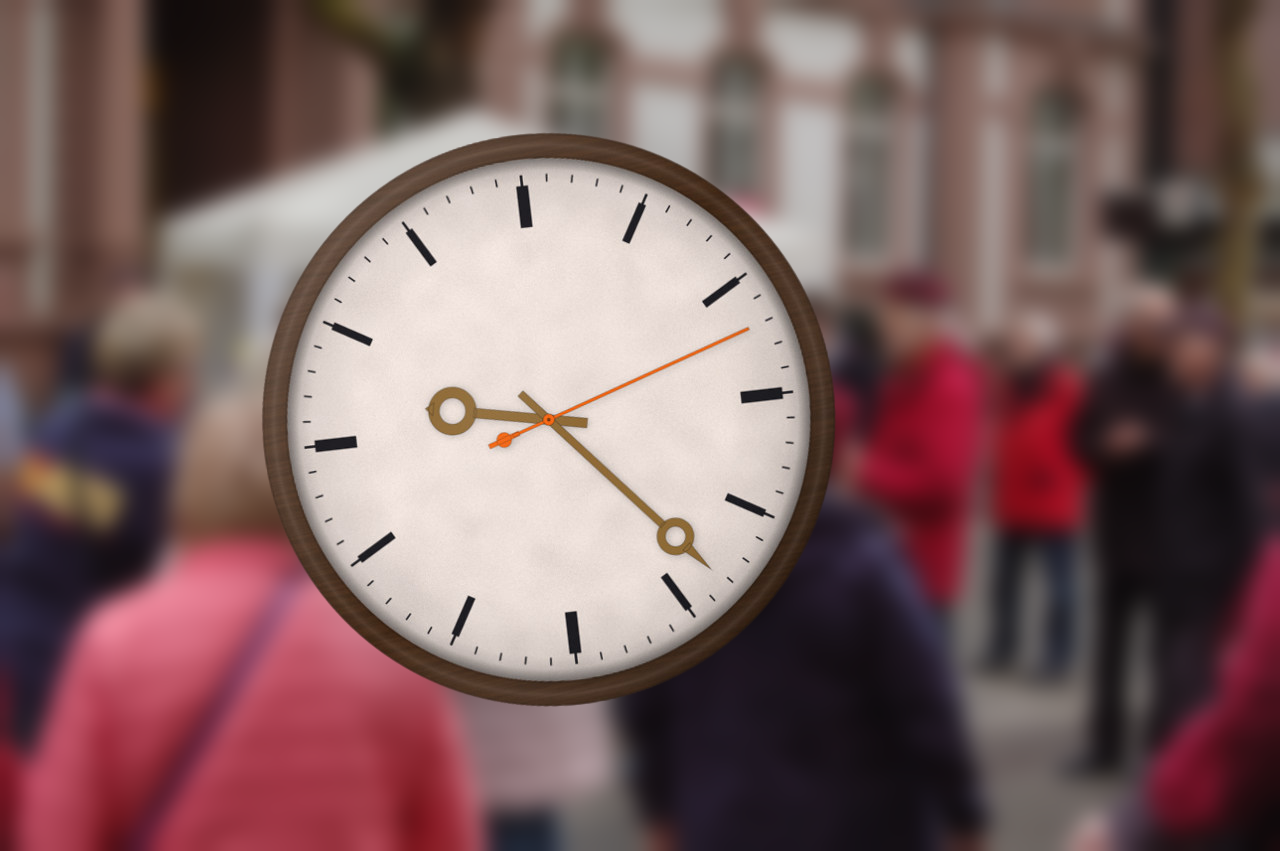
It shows 9,23,12
